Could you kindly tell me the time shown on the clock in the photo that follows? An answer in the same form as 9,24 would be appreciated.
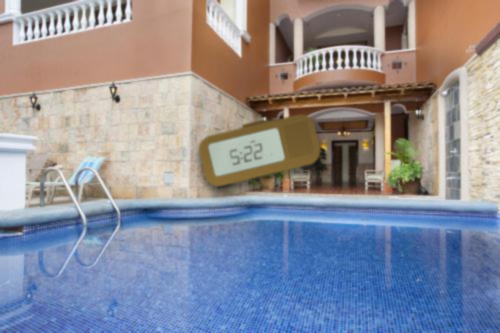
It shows 5,22
